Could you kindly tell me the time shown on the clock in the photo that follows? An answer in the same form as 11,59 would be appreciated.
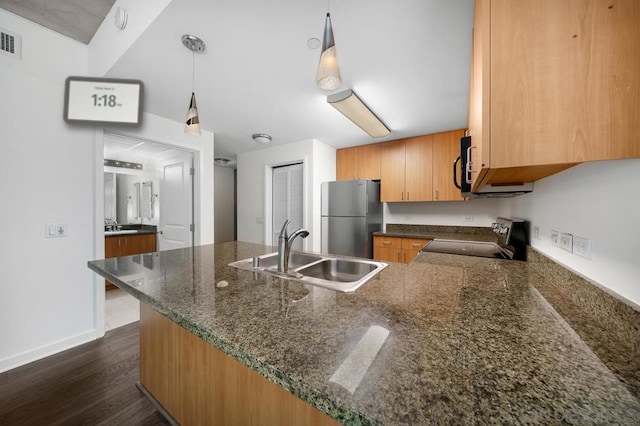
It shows 1,18
